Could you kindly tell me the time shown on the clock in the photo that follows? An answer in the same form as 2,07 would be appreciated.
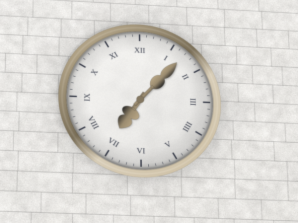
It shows 7,07
